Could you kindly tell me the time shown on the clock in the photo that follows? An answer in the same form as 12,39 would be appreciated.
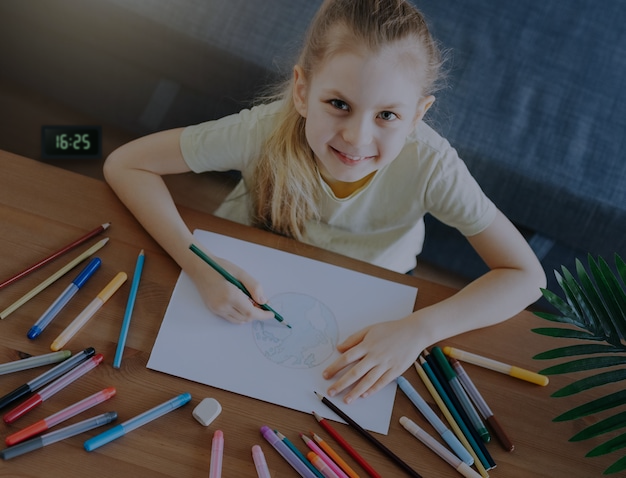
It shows 16,25
